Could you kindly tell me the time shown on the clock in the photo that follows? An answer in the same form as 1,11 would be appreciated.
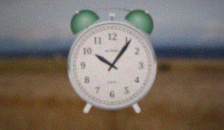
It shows 10,06
